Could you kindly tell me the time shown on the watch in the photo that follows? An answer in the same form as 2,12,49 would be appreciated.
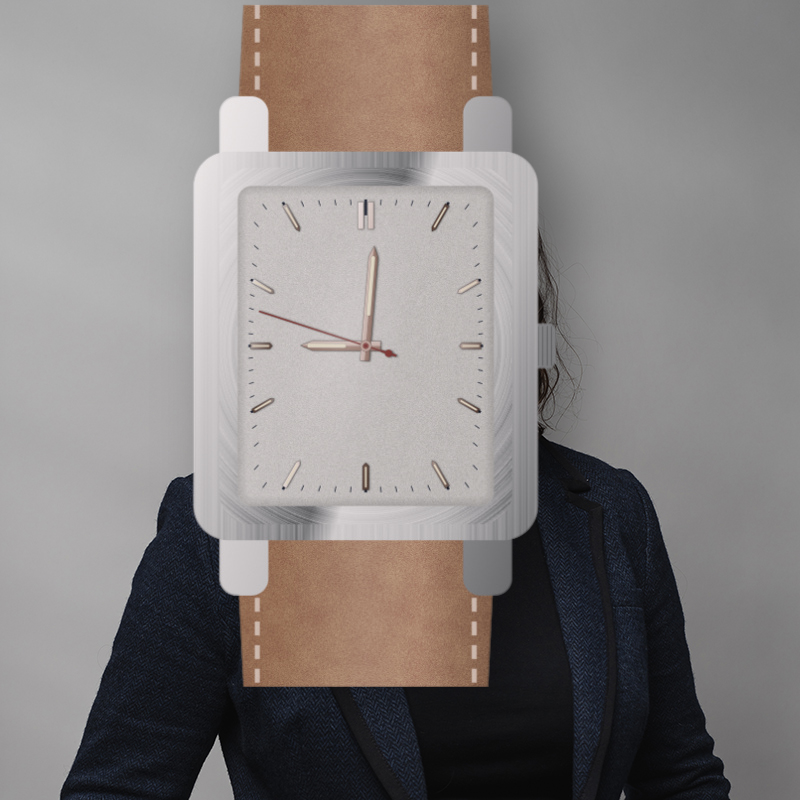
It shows 9,00,48
